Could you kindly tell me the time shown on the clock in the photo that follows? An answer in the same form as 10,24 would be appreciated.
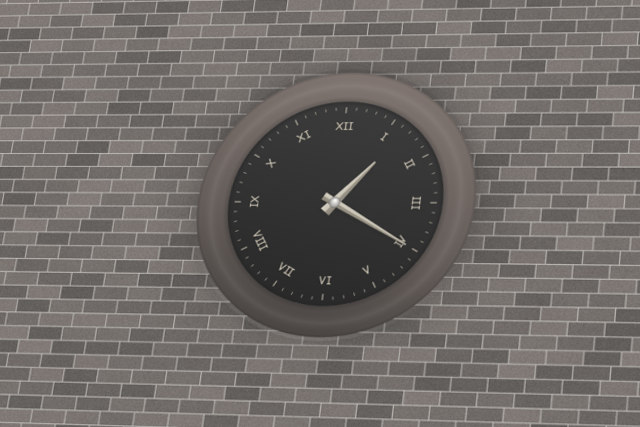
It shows 1,20
